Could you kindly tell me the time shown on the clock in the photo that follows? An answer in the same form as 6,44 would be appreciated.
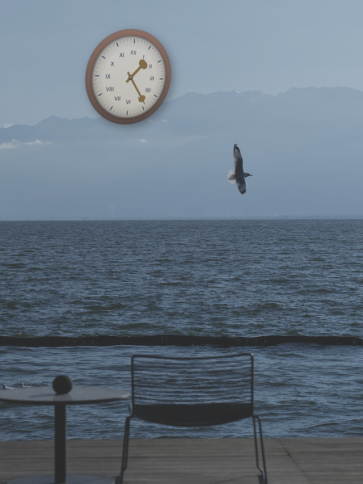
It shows 1,24
